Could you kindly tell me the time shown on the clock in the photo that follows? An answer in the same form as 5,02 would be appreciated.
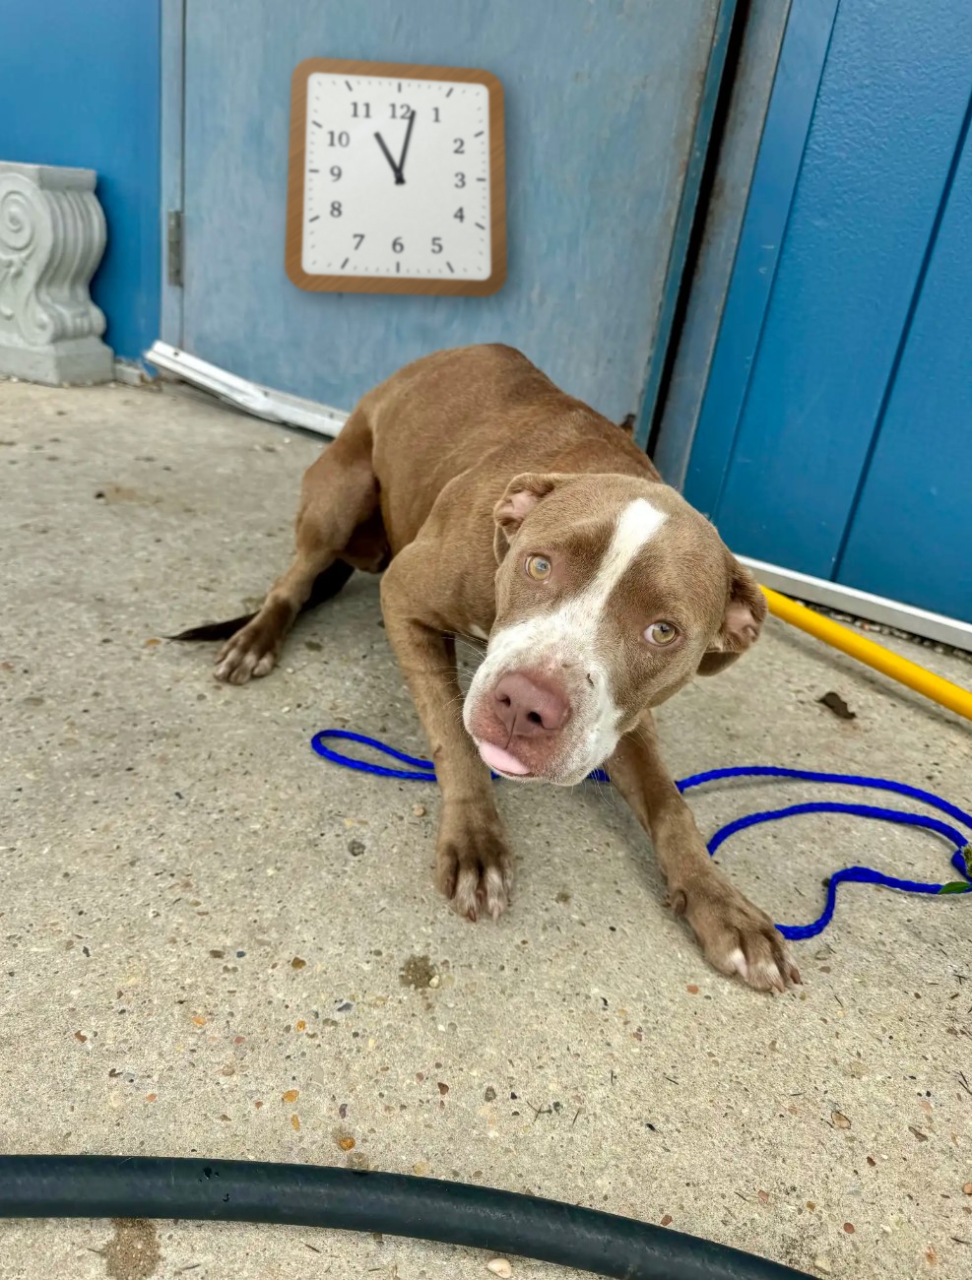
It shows 11,02
